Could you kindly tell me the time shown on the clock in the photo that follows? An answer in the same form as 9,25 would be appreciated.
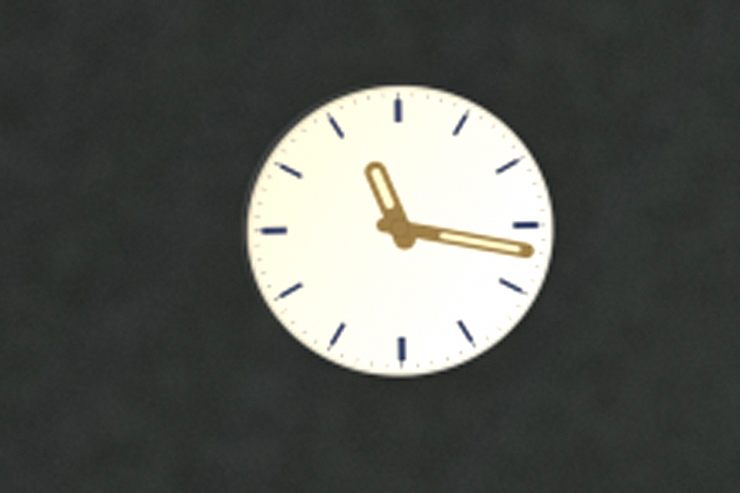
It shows 11,17
